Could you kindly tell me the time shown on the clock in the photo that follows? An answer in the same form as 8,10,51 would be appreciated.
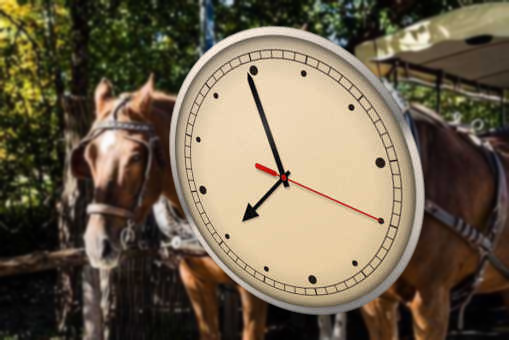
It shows 7,59,20
